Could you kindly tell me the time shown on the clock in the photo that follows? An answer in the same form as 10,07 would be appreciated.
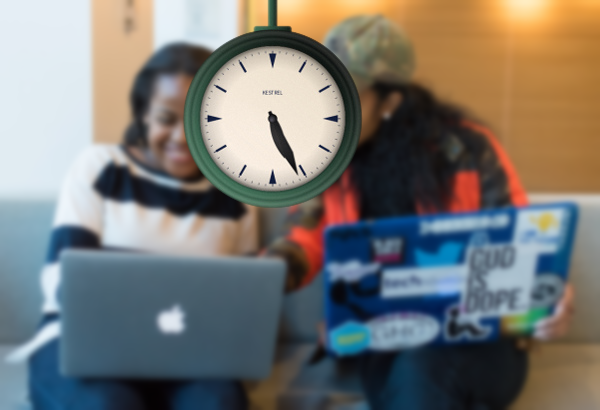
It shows 5,26
